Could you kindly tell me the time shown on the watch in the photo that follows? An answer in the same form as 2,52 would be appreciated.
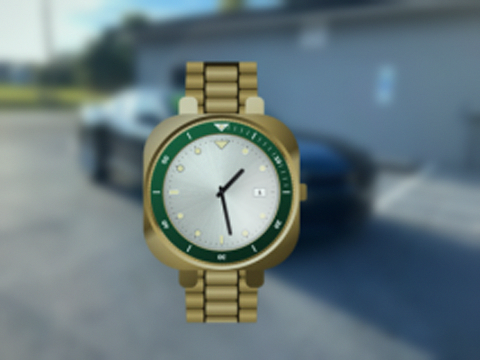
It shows 1,28
